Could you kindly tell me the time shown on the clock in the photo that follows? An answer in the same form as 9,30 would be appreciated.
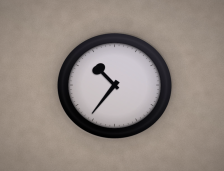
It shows 10,36
